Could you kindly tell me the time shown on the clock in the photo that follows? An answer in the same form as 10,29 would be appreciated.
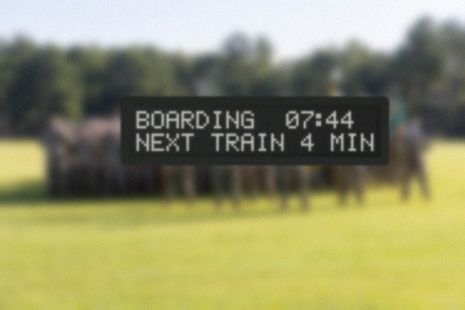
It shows 7,44
